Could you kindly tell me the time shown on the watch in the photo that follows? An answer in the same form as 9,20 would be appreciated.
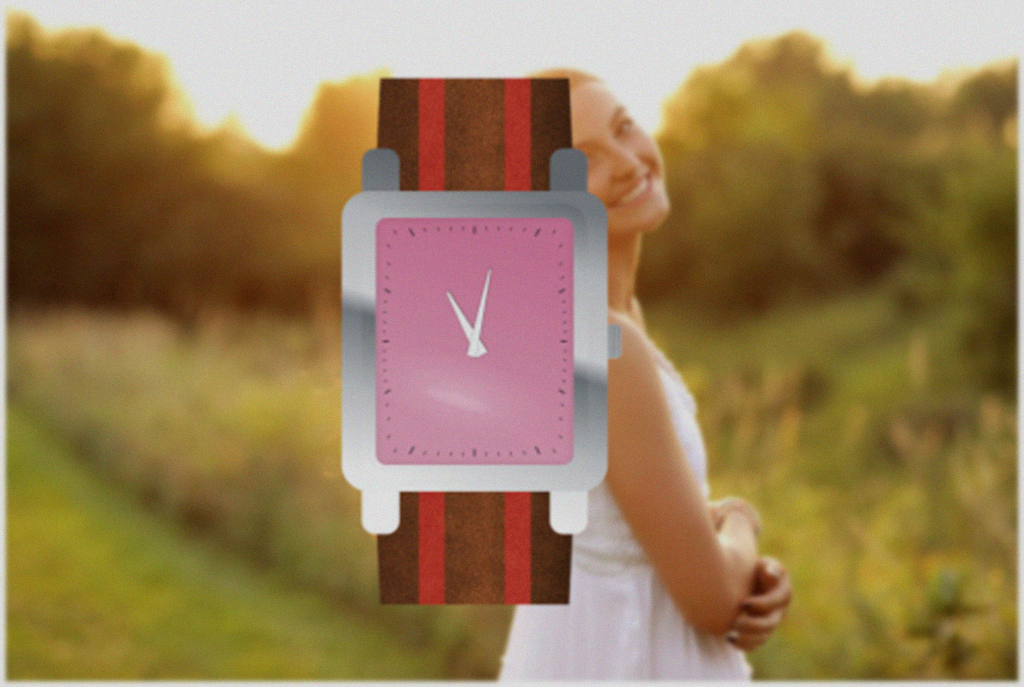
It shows 11,02
